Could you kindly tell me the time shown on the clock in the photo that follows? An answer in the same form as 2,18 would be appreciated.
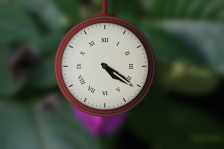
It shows 4,21
